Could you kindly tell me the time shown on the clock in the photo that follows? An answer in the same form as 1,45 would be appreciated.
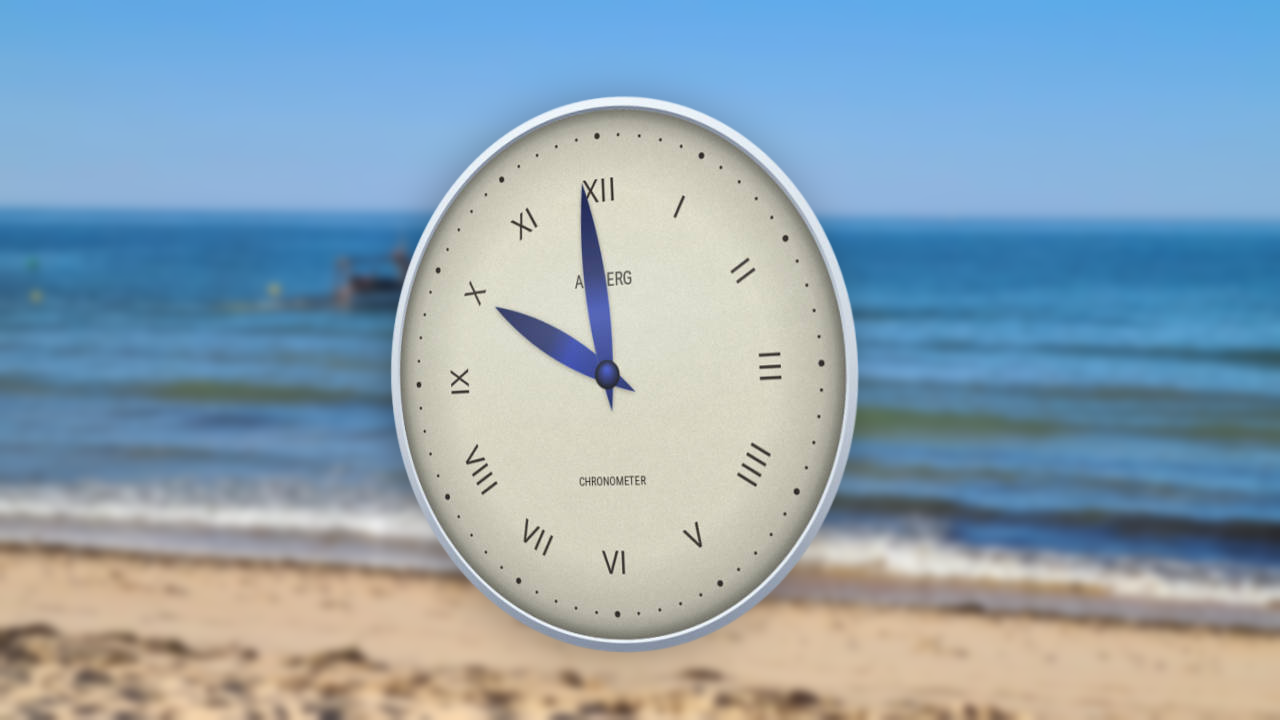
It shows 9,59
